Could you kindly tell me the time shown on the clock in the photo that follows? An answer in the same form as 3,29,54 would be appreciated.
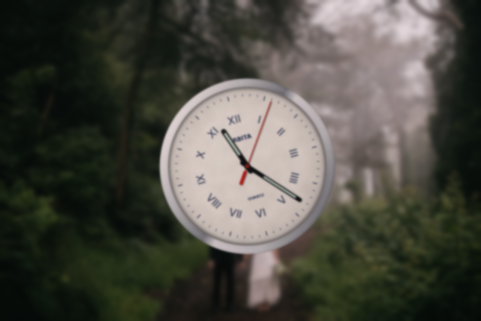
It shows 11,23,06
